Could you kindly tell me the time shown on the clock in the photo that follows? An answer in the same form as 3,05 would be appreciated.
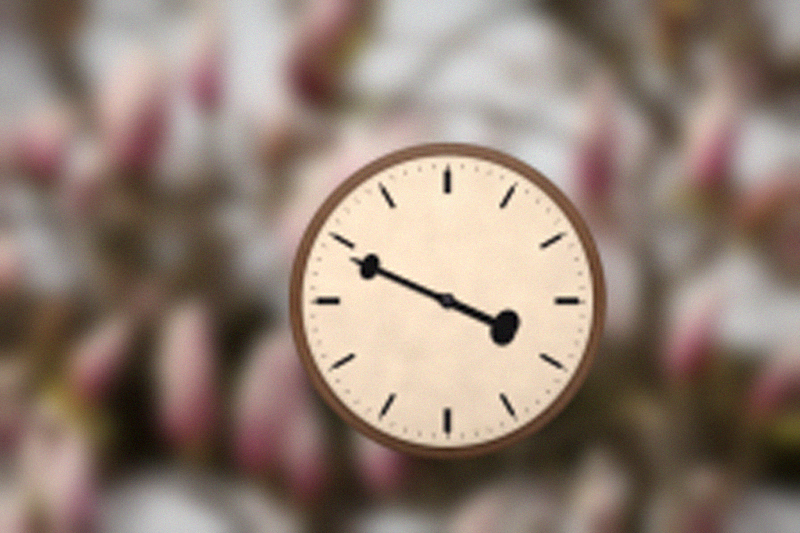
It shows 3,49
